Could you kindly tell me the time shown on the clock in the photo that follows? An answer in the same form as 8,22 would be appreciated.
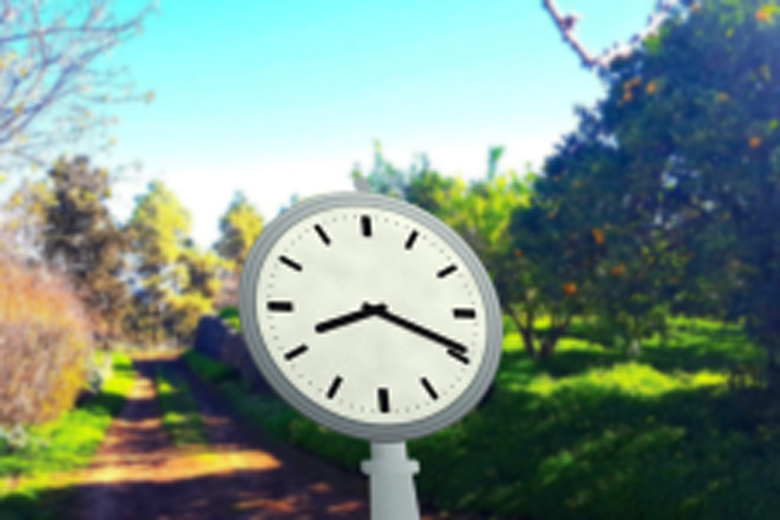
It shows 8,19
